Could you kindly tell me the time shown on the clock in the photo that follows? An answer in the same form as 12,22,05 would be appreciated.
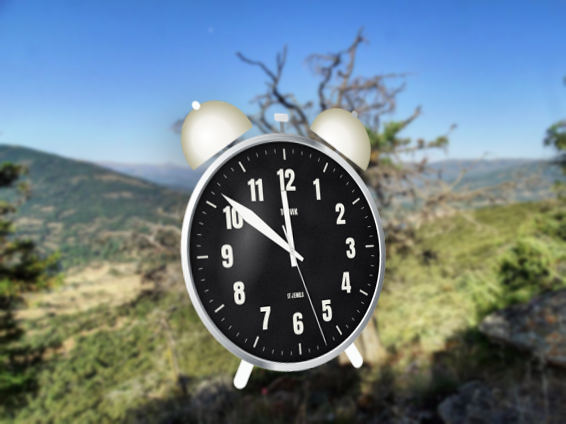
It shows 11,51,27
